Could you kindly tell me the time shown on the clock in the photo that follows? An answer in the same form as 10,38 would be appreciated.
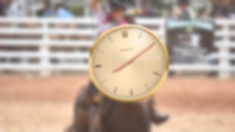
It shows 8,10
